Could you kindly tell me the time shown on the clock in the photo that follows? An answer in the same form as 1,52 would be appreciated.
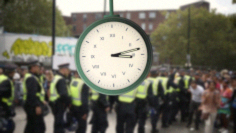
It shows 3,13
